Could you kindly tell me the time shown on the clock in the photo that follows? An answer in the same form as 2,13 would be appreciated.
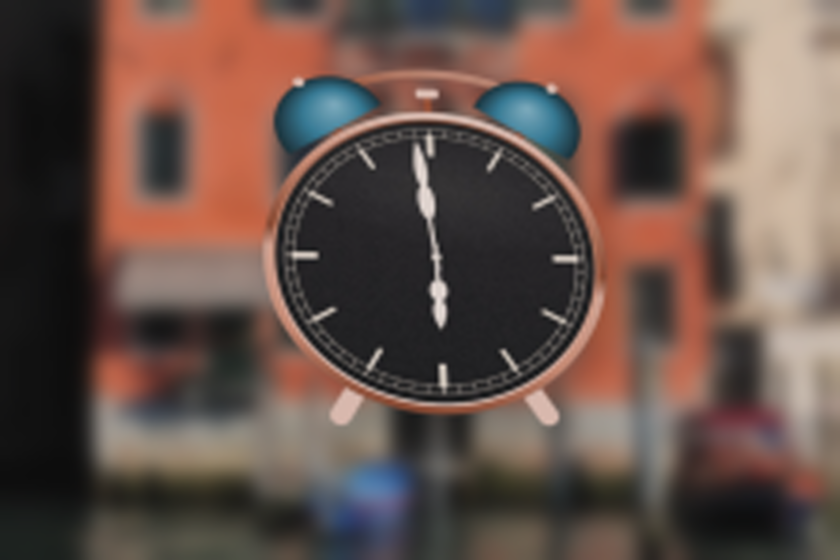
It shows 5,59
